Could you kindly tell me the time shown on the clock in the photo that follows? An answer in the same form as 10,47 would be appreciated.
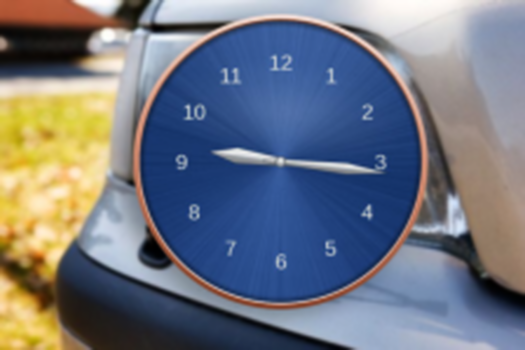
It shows 9,16
